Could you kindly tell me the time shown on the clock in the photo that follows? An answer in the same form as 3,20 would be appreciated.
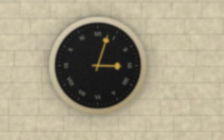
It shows 3,03
